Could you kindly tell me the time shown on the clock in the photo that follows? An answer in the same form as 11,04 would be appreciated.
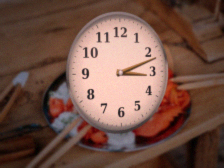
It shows 3,12
